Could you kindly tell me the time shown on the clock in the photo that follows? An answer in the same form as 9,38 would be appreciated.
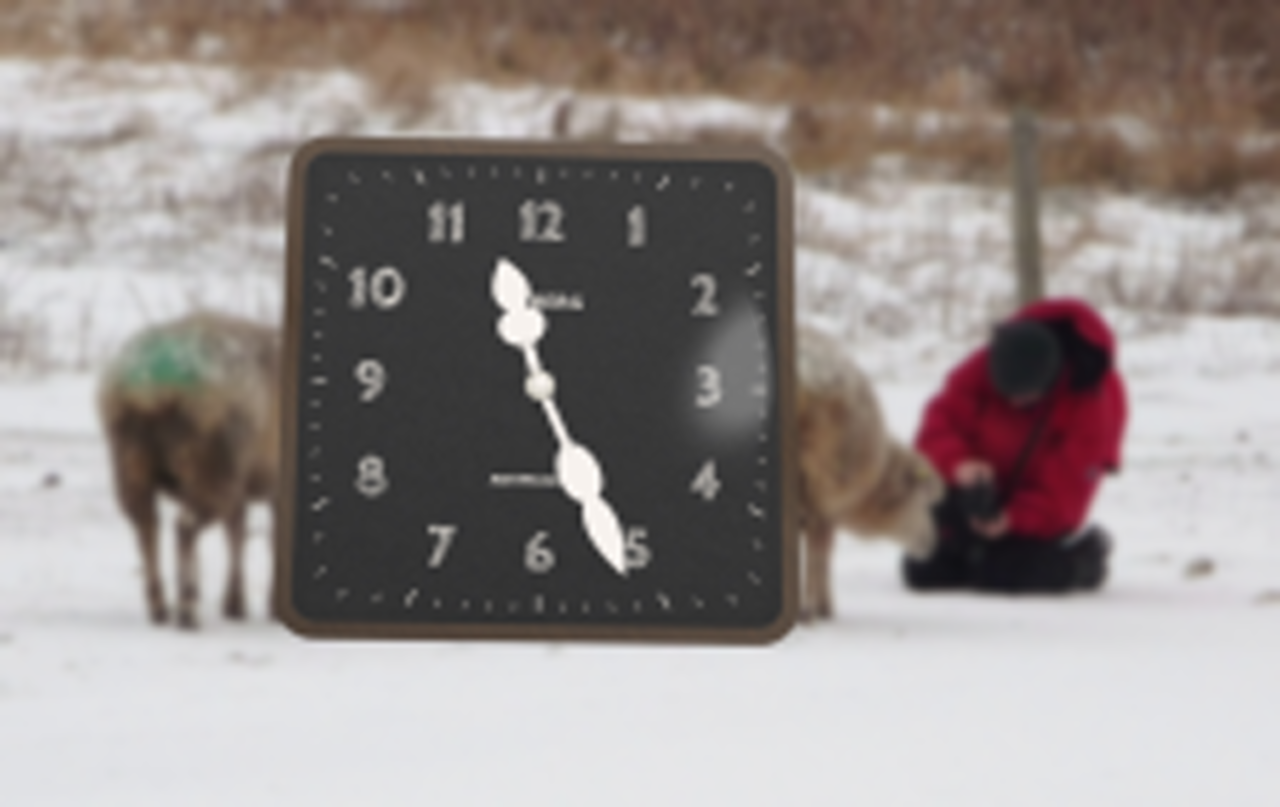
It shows 11,26
